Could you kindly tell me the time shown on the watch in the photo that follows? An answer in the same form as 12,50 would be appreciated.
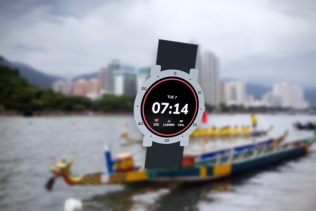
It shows 7,14
